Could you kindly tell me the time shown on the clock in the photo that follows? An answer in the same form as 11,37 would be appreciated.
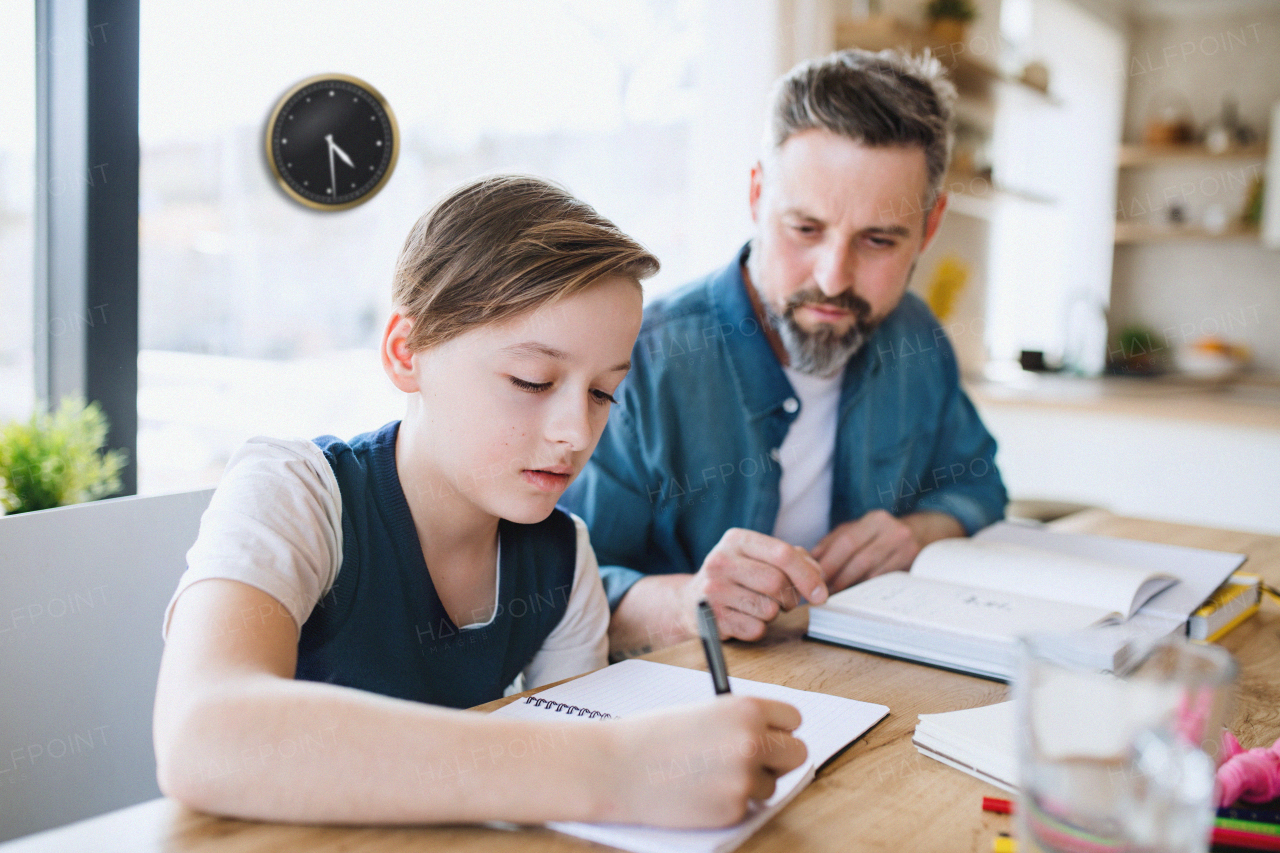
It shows 4,29
